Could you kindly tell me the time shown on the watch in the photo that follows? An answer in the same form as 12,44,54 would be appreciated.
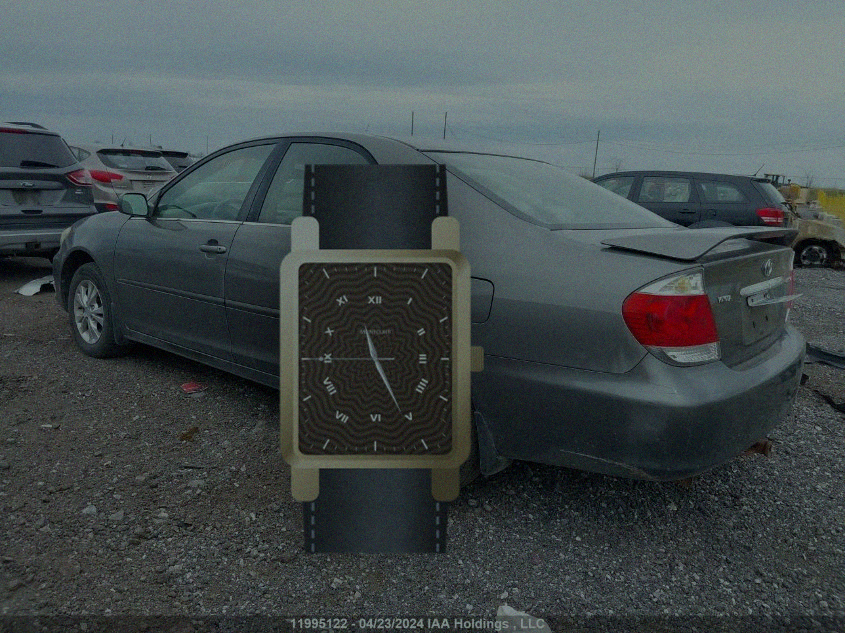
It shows 11,25,45
